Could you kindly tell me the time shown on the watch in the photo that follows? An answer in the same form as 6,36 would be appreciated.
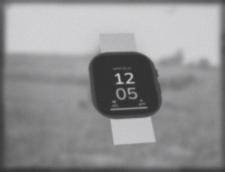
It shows 12,05
